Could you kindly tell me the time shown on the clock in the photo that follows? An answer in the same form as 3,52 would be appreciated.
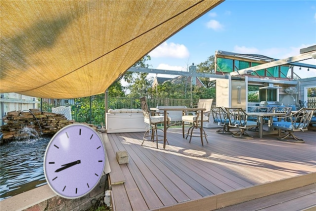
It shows 8,42
